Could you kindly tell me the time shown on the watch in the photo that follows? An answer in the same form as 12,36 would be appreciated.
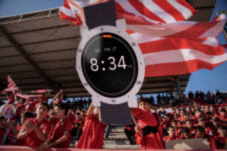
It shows 8,34
